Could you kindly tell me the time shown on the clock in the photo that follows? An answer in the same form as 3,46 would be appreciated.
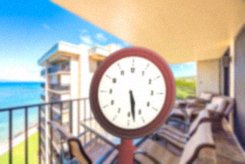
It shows 5,28
